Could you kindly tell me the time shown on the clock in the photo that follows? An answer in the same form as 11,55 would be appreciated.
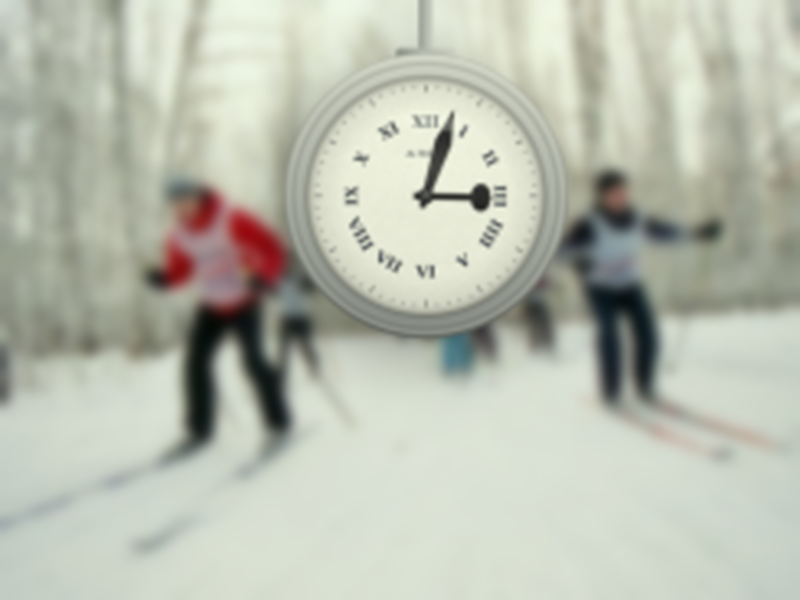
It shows 3,03
